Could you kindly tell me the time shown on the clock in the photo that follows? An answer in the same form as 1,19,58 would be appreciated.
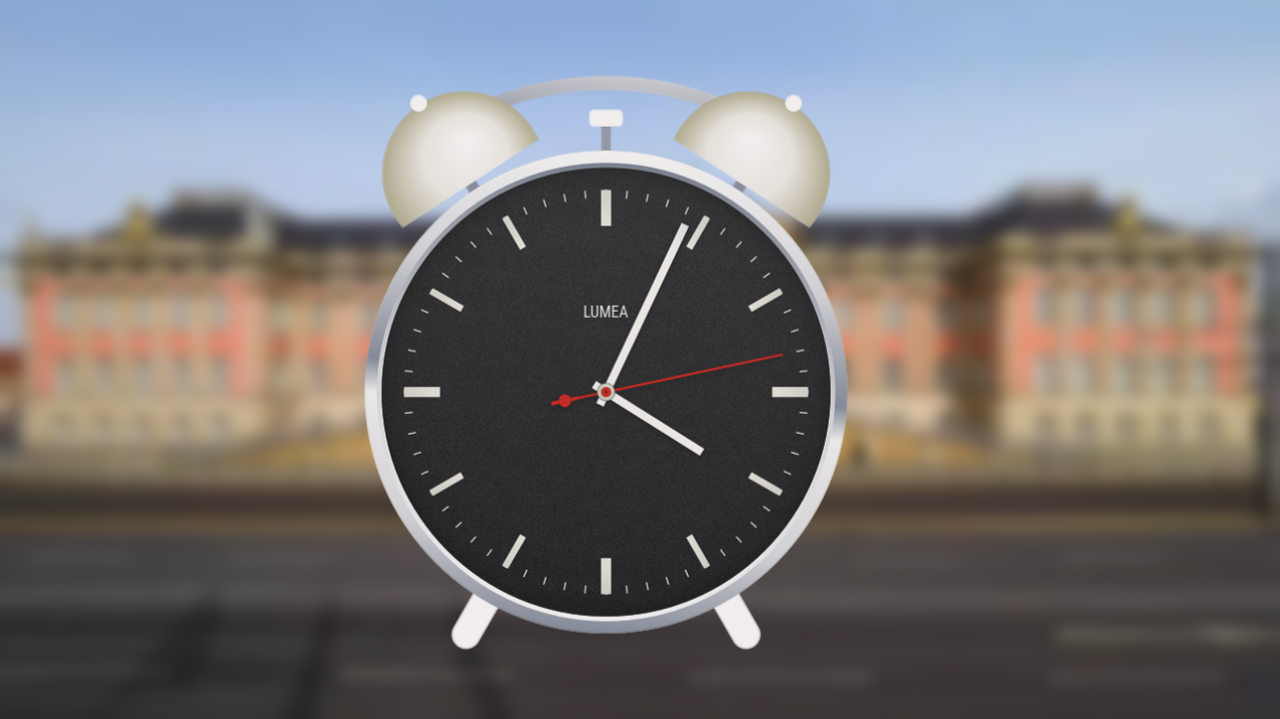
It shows 4,04,13
